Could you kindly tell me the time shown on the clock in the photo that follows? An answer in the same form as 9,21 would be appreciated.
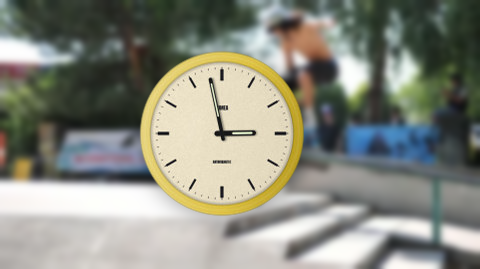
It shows 2,58
